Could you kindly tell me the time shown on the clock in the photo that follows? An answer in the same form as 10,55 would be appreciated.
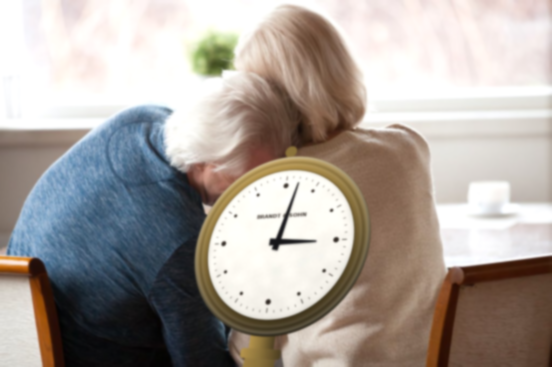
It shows 3,02
